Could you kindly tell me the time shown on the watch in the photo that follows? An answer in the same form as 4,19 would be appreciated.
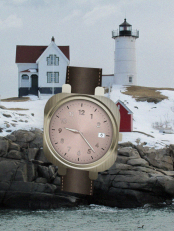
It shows 9,23
